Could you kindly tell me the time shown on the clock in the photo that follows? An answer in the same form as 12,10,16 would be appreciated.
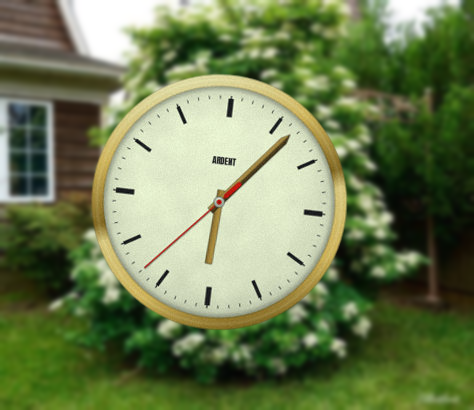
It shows 6,06,37
